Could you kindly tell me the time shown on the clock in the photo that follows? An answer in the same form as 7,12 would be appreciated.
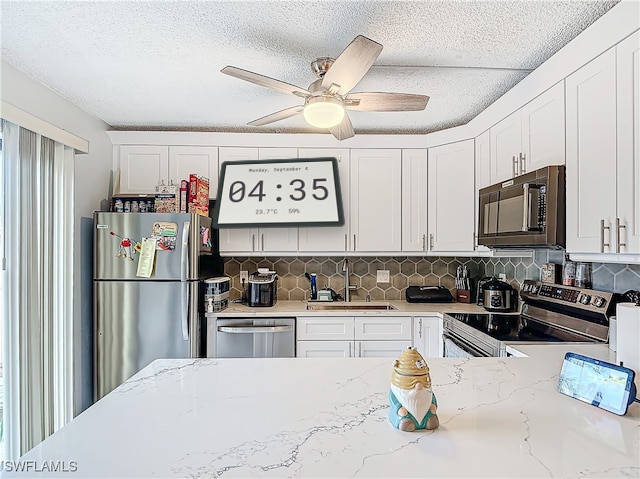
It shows 4,35
